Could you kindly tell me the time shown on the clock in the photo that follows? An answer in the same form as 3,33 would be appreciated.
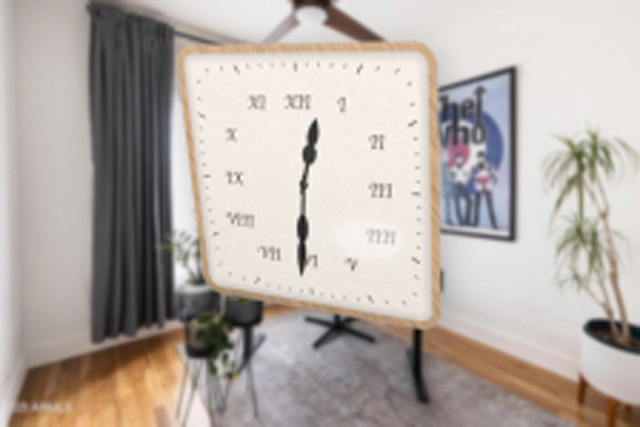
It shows 12,31
